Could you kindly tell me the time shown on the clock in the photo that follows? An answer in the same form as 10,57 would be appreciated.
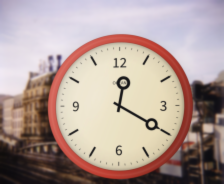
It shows 12,20
